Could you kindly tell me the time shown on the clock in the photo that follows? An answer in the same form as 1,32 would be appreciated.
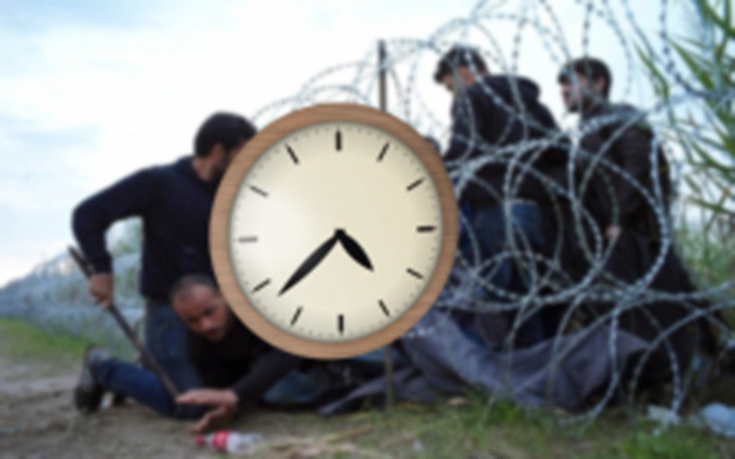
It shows 4,38
